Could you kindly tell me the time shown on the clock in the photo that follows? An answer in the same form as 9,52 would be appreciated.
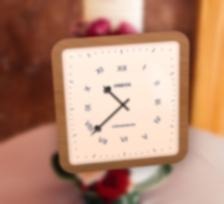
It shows 10,38
